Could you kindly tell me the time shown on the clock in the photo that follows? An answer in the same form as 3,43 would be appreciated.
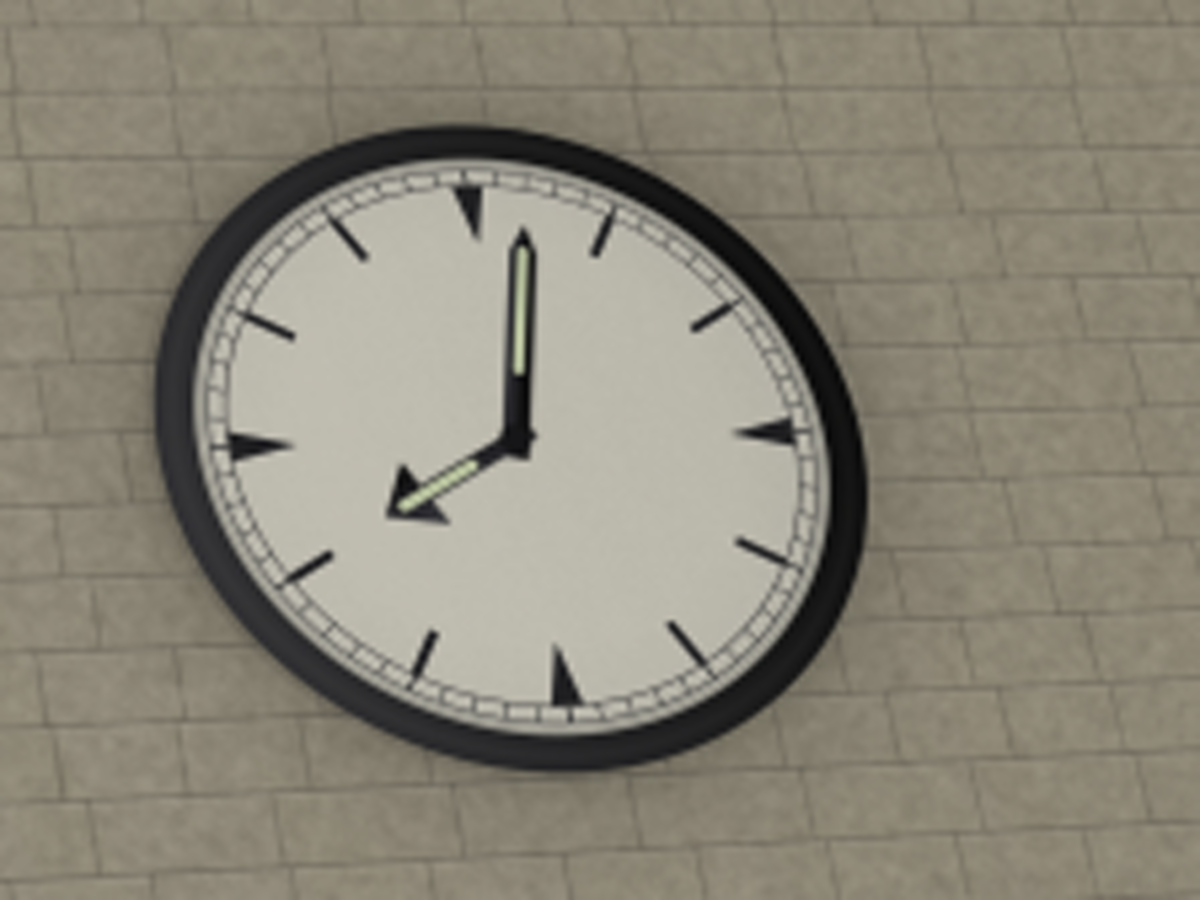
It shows 8,02
